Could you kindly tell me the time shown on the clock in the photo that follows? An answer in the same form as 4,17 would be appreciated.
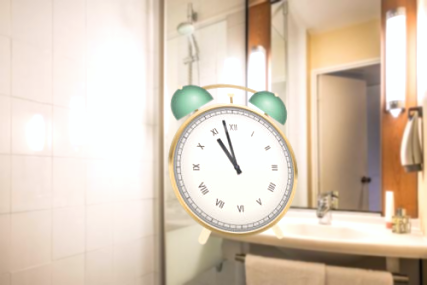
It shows 10,58
